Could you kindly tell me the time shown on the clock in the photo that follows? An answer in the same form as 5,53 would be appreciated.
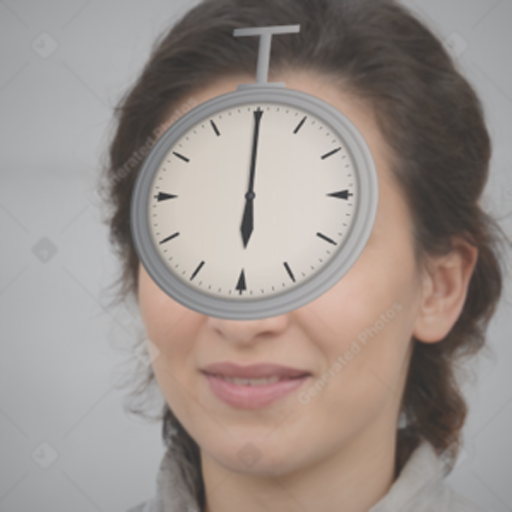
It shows 6,00
